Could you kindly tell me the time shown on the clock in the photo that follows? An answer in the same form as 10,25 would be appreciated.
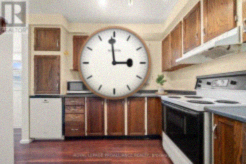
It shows 2,59
